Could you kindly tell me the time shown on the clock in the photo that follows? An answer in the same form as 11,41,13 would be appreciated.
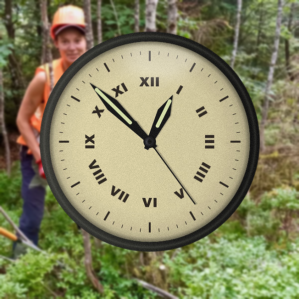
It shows 12,52,24
